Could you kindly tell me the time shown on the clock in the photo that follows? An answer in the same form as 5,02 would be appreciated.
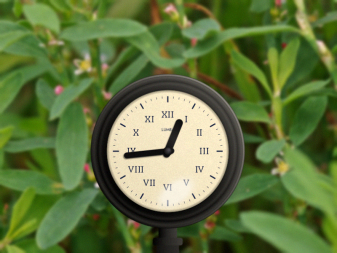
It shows 12,44
